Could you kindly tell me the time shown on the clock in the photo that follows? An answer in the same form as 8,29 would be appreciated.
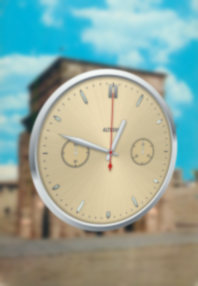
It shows 12,48
